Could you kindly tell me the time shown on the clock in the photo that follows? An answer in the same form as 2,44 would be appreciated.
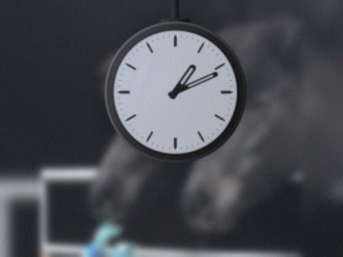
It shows 1,11
